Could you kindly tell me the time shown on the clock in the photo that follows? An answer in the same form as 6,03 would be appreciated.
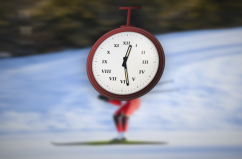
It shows 12,28
